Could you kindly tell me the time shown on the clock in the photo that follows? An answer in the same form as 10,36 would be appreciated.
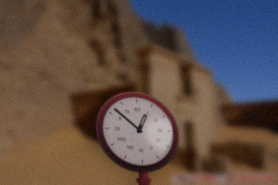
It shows 12,52
